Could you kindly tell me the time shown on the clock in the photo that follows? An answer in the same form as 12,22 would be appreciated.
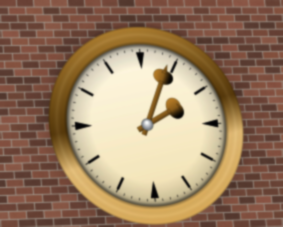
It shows 2,04
